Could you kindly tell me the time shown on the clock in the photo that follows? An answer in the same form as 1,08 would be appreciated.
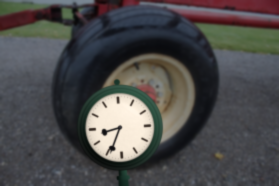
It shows 8,34
